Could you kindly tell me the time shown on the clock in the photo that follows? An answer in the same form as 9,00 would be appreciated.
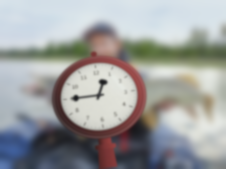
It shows 12,45
